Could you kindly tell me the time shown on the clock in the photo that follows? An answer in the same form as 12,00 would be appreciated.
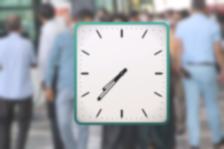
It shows 7,37
